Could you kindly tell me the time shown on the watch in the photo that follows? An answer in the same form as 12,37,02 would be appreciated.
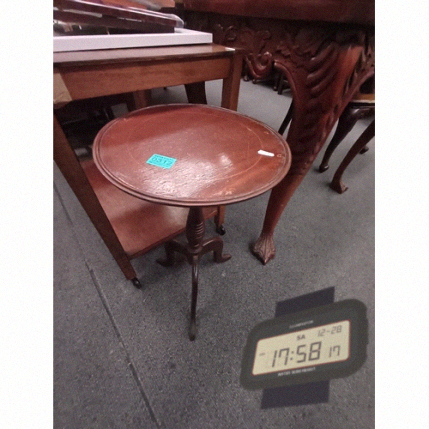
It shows 17,58,17
